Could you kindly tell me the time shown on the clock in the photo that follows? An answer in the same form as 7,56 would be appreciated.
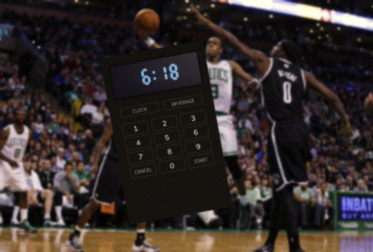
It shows 6,18
